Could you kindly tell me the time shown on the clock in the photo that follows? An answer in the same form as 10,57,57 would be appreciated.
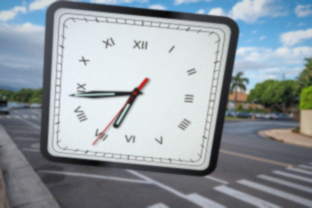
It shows 6,43,35
